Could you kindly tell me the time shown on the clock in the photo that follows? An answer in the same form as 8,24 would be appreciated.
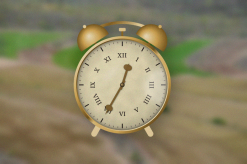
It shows 12,35
